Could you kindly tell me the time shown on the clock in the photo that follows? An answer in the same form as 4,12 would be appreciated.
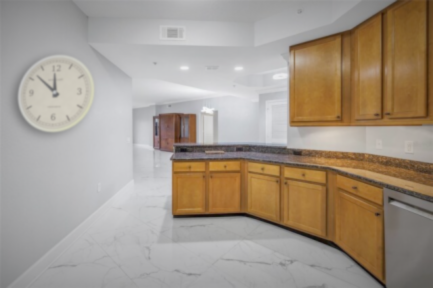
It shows 11,52
